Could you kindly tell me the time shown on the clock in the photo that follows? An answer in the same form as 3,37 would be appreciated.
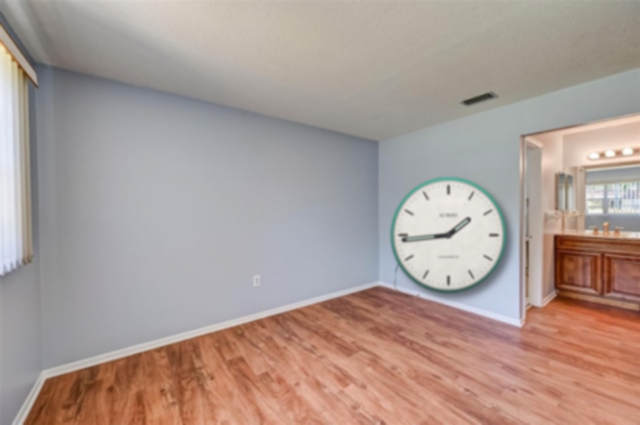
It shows 1,44
